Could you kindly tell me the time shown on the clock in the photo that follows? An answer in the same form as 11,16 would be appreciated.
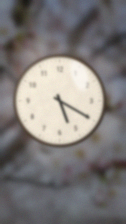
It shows 5,20
